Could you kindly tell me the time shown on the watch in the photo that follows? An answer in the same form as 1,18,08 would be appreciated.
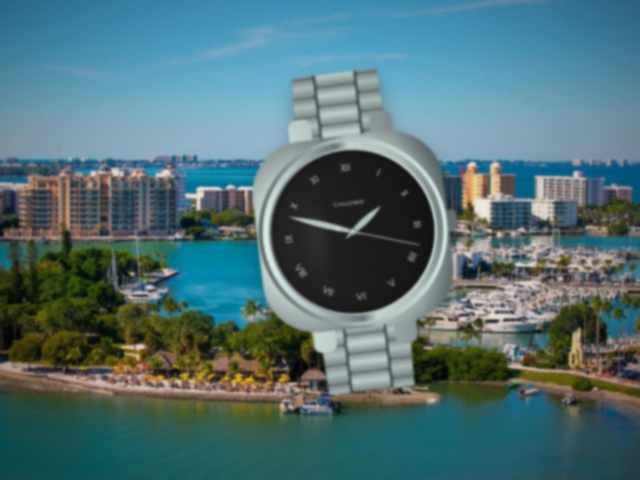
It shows 1,48,18
